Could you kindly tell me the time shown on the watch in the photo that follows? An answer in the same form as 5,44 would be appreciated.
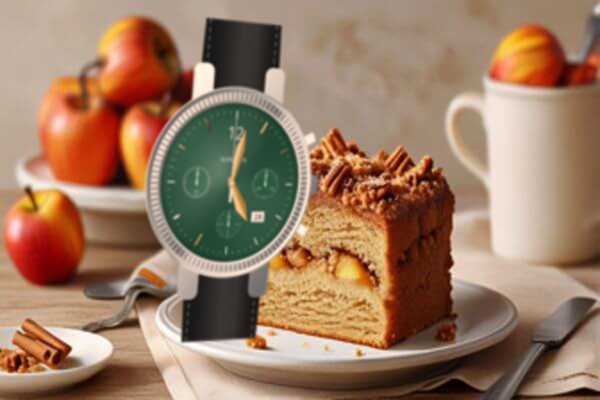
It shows 5,02
